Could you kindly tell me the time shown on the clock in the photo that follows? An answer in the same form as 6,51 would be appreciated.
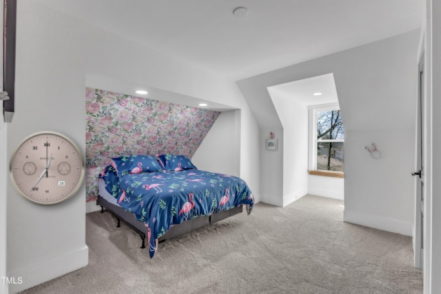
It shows 12,36
